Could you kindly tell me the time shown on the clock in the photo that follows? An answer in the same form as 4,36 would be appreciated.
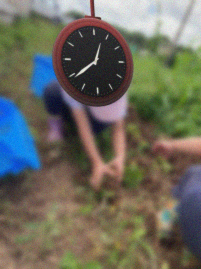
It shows 12,39
